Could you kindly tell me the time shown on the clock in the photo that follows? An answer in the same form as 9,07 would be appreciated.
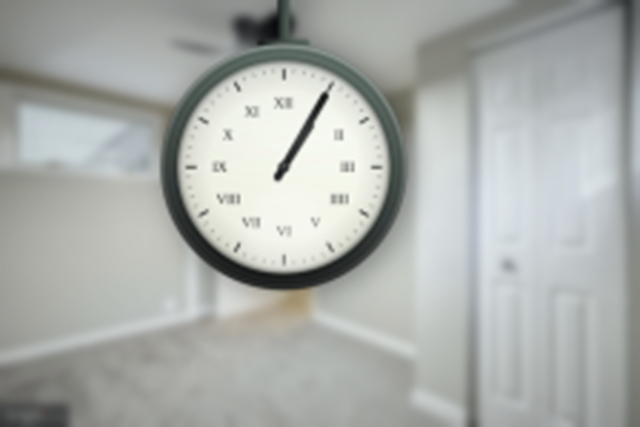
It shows 1,05
